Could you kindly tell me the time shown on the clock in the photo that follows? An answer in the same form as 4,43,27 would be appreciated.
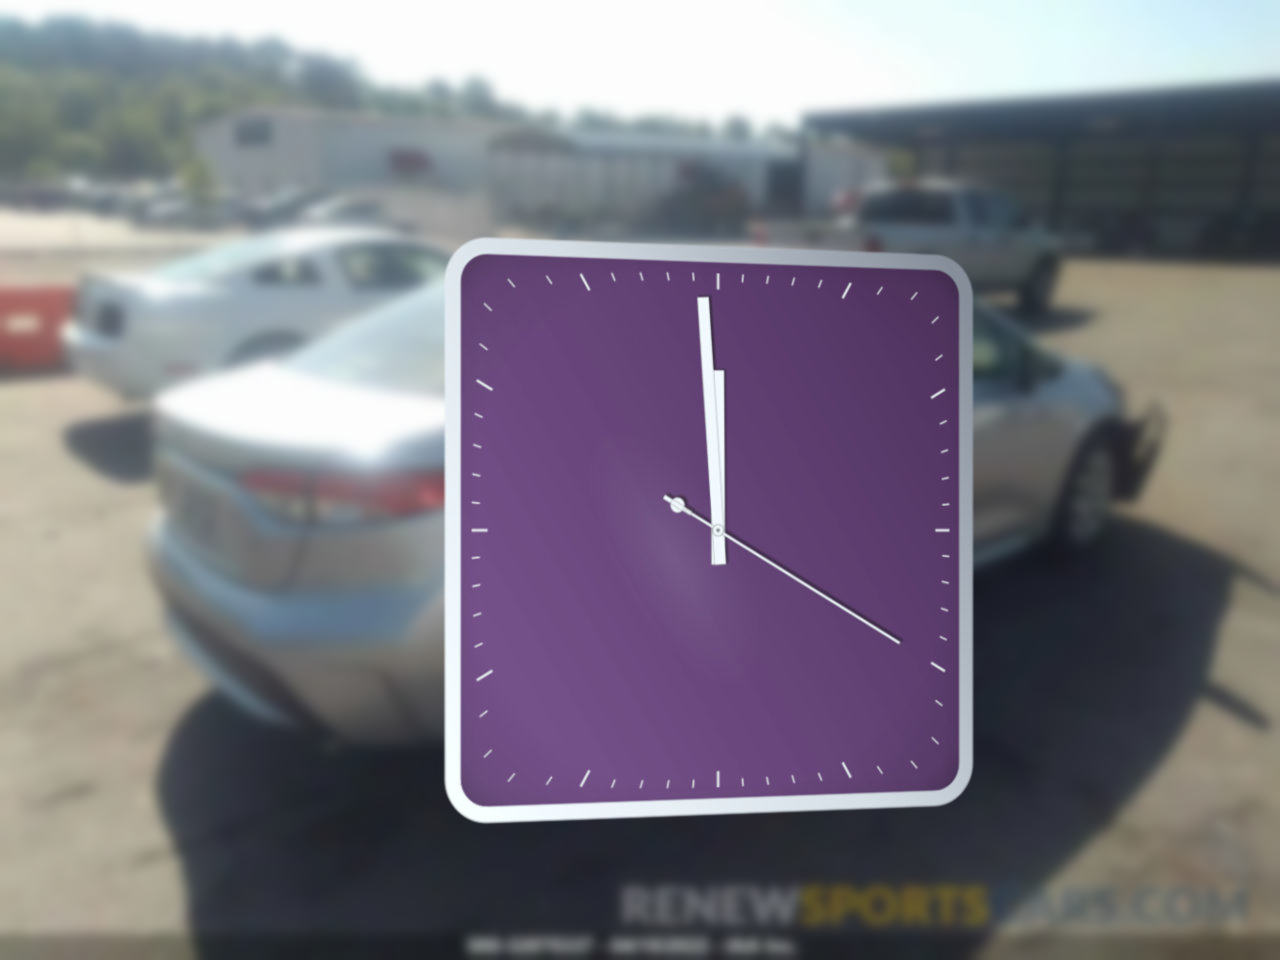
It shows 11,59,20
